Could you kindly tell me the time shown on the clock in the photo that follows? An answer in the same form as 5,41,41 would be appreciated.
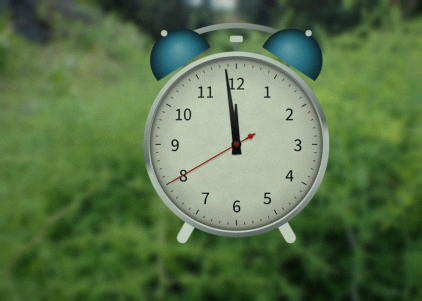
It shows 11,58,40
